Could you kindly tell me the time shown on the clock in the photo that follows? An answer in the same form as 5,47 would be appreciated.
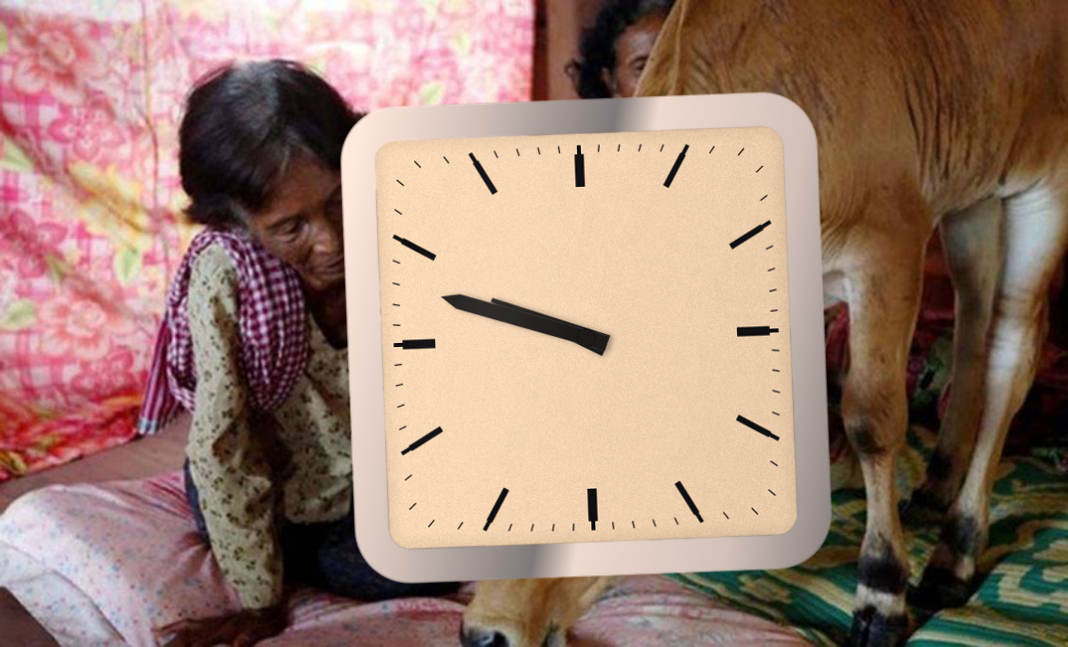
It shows 9,48
